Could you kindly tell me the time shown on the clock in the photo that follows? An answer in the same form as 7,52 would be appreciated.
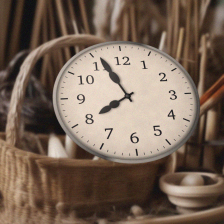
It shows 7,56
